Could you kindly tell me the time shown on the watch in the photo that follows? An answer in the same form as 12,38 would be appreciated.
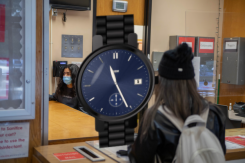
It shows 11,26
